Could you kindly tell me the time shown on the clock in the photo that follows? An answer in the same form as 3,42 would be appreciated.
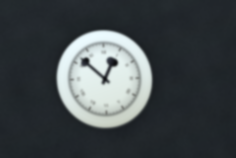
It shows 12,52
